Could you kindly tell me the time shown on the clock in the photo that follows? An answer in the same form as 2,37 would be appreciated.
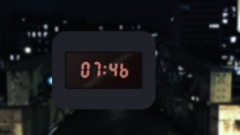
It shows 7,46
